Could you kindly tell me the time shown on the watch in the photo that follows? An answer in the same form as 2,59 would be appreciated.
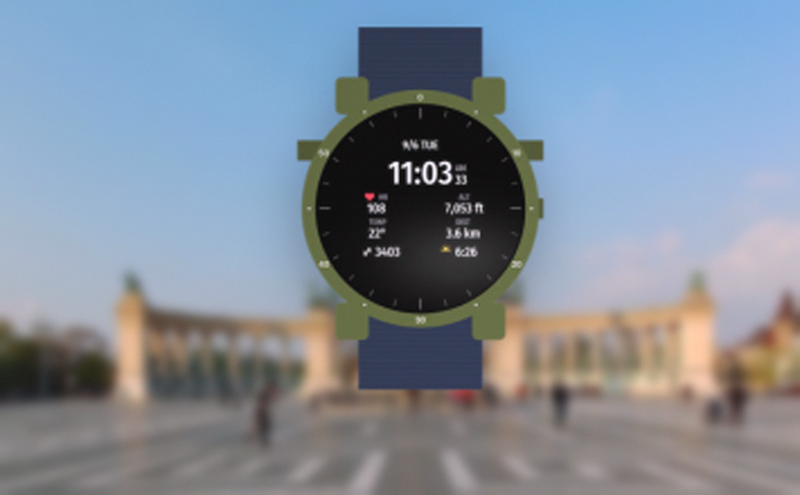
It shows 11,03
